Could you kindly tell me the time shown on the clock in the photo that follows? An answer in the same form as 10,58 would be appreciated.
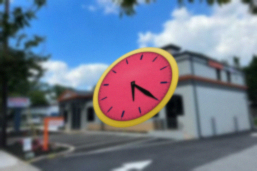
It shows 5,20
